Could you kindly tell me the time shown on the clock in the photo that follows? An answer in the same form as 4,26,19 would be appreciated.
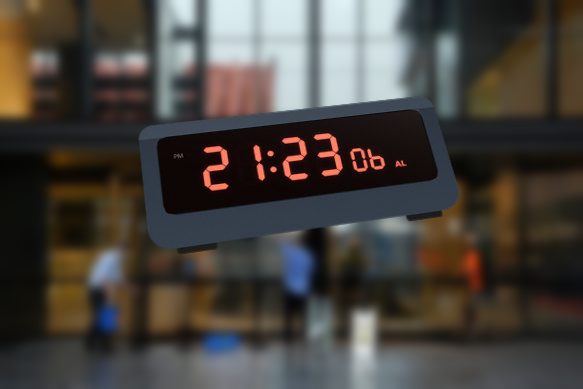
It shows 21,23,06
